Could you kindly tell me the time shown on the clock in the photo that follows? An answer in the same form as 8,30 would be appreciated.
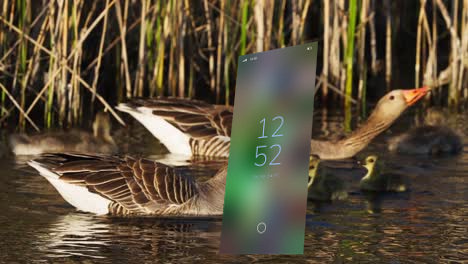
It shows 12,52
